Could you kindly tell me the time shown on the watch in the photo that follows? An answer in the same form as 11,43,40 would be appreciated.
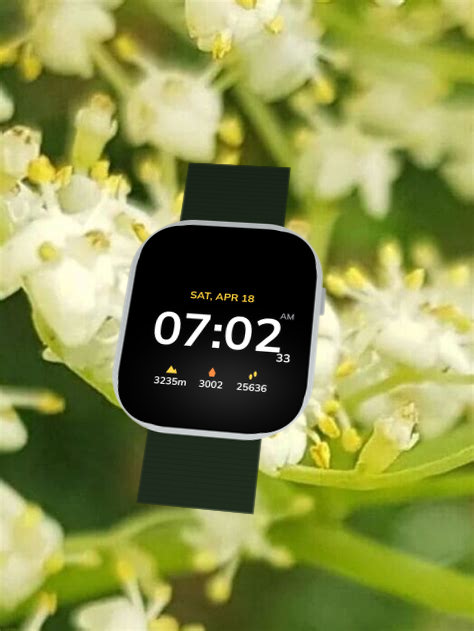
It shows 7,02,33
